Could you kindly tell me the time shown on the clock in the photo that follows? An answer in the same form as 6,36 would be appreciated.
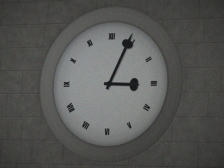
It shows 3,04
